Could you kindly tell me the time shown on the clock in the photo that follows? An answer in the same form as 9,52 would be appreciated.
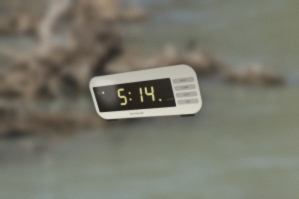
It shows 5,14
